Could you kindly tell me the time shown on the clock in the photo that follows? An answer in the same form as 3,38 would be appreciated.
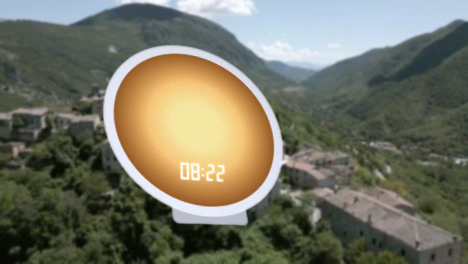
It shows 8,22
